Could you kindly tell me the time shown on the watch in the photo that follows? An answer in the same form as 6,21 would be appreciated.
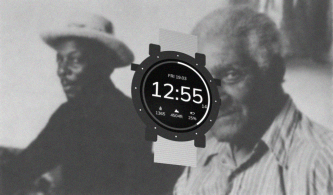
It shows 12,55
